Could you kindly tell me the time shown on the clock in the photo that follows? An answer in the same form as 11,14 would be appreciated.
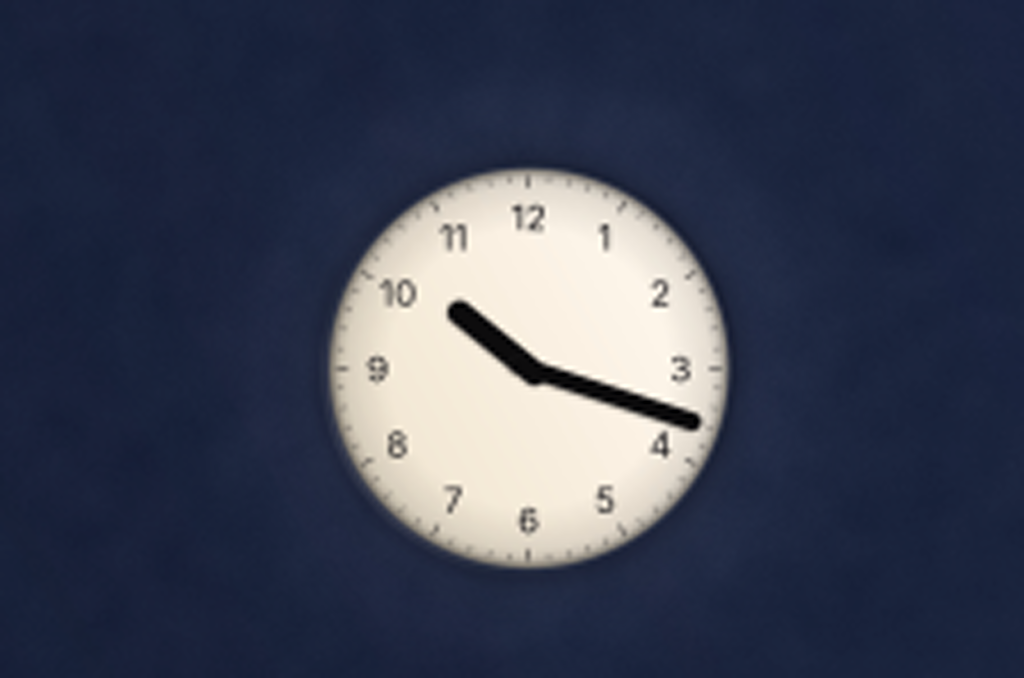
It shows 10,18
